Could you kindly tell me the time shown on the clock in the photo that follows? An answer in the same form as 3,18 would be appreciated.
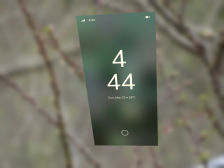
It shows 4,44
